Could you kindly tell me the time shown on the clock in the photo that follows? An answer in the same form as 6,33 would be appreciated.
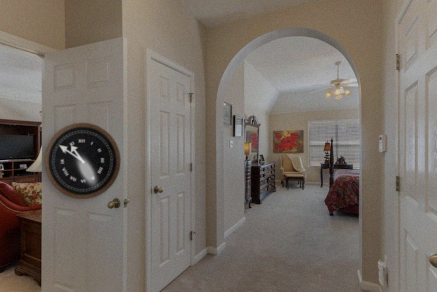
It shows 10,51
